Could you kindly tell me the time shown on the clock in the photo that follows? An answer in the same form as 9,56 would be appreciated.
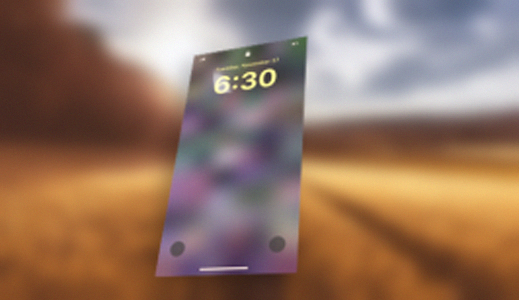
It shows 6,30
